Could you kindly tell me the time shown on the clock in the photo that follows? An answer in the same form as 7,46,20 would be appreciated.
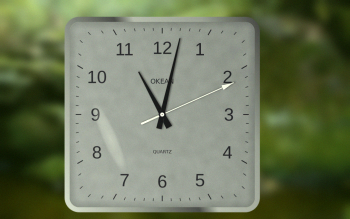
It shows 11,02,11
